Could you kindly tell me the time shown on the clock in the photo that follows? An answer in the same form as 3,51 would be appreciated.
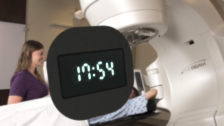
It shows 17,54
